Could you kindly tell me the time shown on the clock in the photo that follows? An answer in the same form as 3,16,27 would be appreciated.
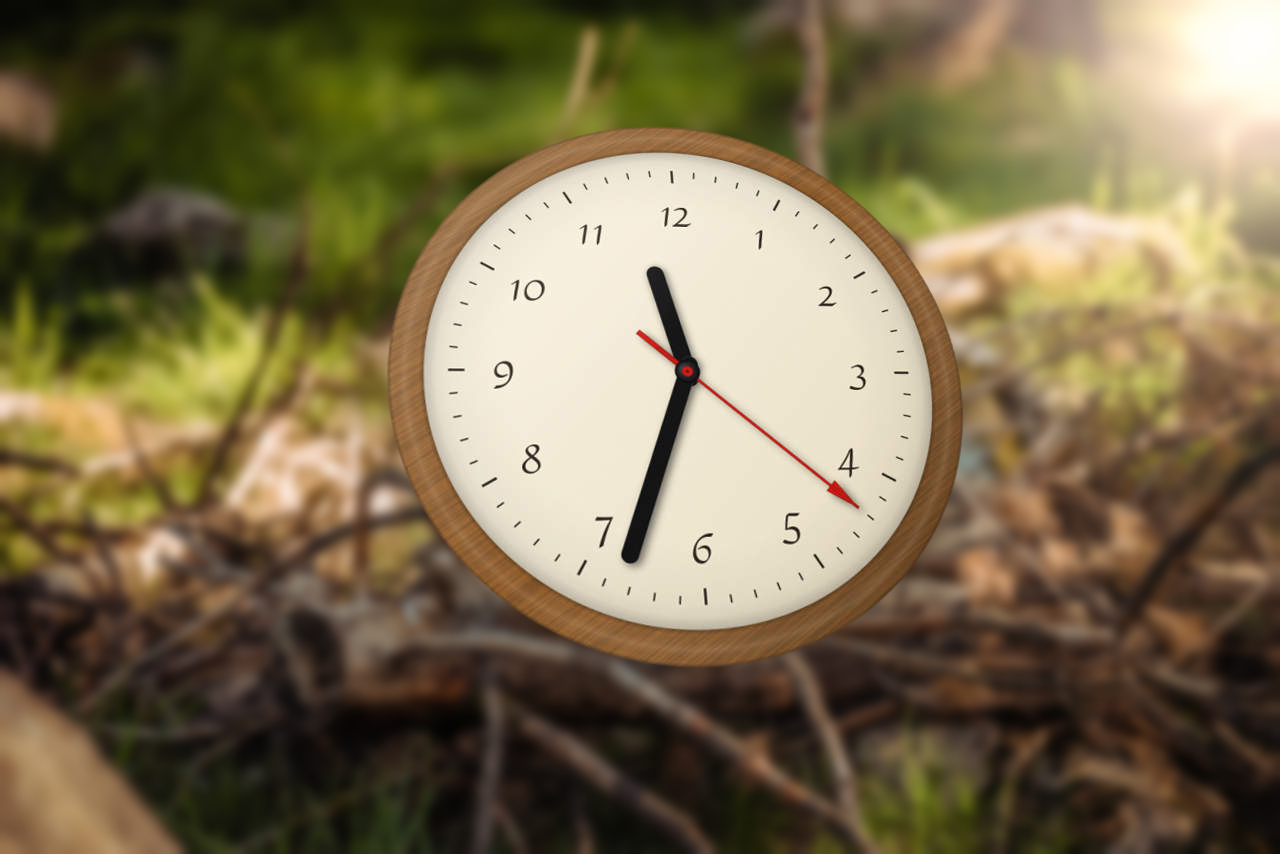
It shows 11,33,22
